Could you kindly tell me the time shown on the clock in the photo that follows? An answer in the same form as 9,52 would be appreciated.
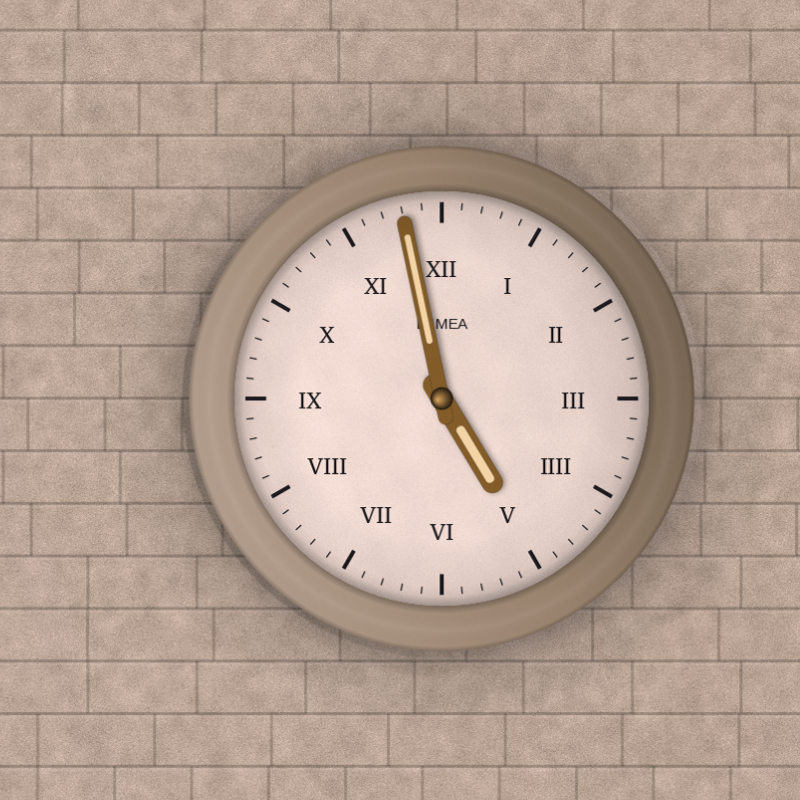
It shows 4,58
